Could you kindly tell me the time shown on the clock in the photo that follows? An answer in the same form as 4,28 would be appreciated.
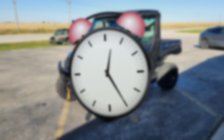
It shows 12,25
